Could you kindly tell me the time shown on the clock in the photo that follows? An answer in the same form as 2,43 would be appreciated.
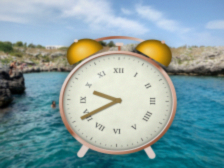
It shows 9,40
